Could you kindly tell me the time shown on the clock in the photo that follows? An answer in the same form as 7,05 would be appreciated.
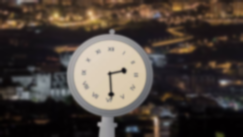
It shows 2,29
